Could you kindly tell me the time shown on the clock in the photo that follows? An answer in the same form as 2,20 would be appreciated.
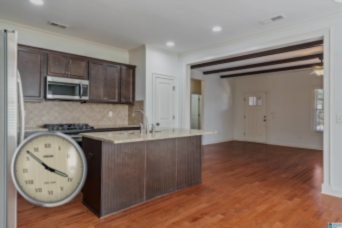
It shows 3,52
